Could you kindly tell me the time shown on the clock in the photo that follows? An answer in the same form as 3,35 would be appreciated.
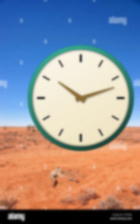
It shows 10,12
